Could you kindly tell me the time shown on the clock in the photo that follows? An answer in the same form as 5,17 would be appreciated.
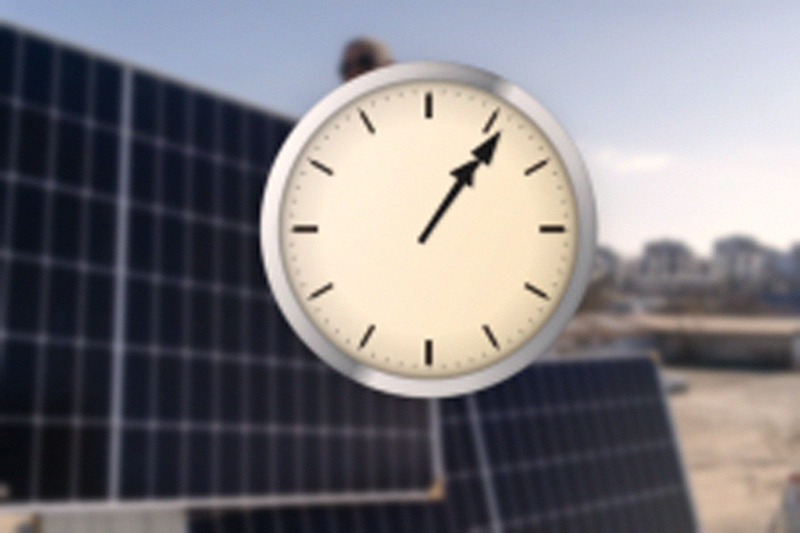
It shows 1,06
